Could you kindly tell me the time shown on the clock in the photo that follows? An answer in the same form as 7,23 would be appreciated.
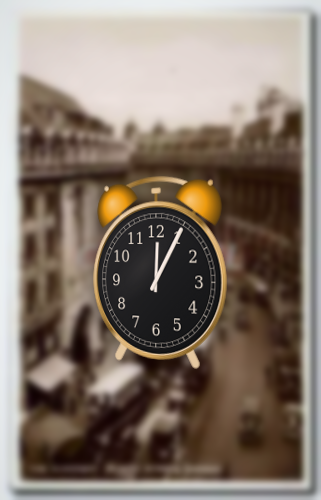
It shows 12,05
